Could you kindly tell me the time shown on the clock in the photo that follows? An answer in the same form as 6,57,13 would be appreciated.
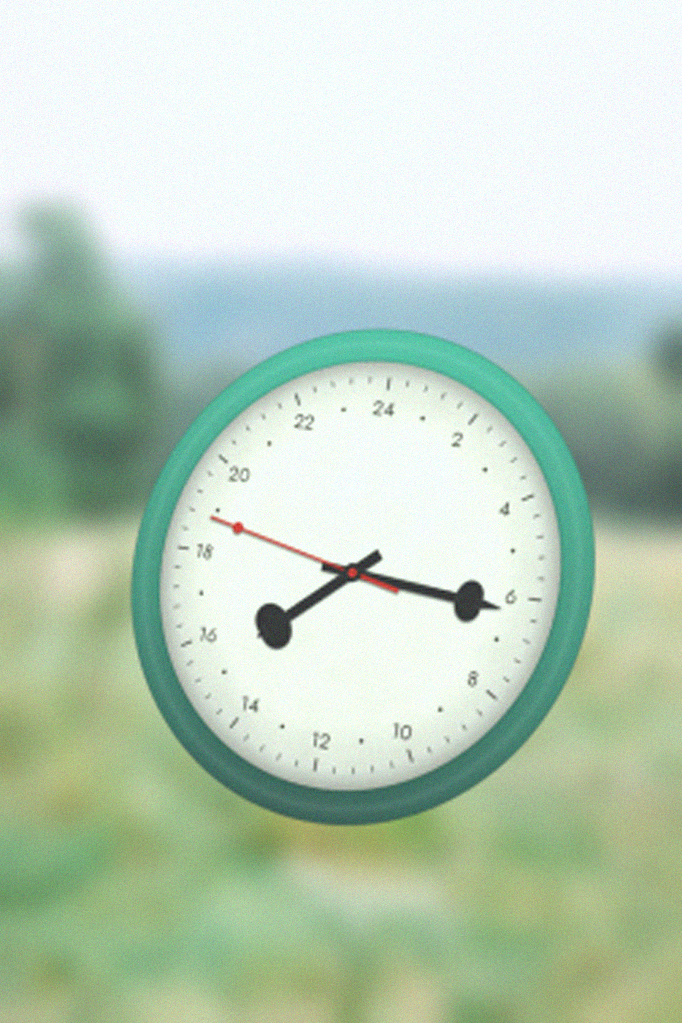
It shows 15,15,47
